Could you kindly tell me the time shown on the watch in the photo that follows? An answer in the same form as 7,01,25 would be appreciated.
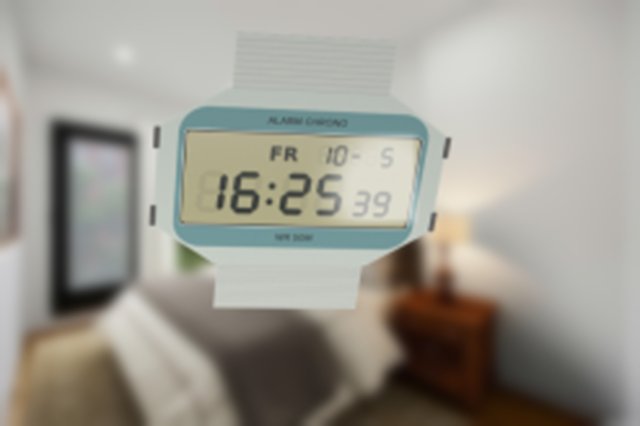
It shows 16,25,39
